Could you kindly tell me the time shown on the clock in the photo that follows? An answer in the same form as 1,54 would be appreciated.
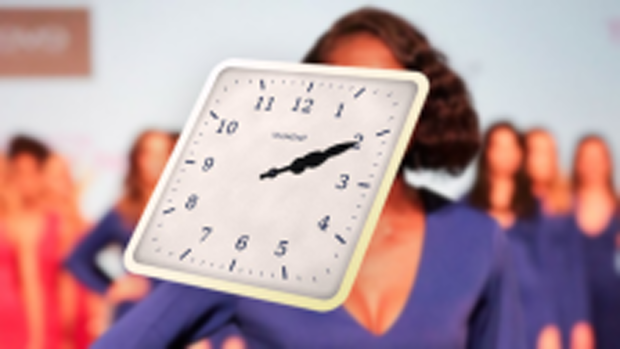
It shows 2,10
